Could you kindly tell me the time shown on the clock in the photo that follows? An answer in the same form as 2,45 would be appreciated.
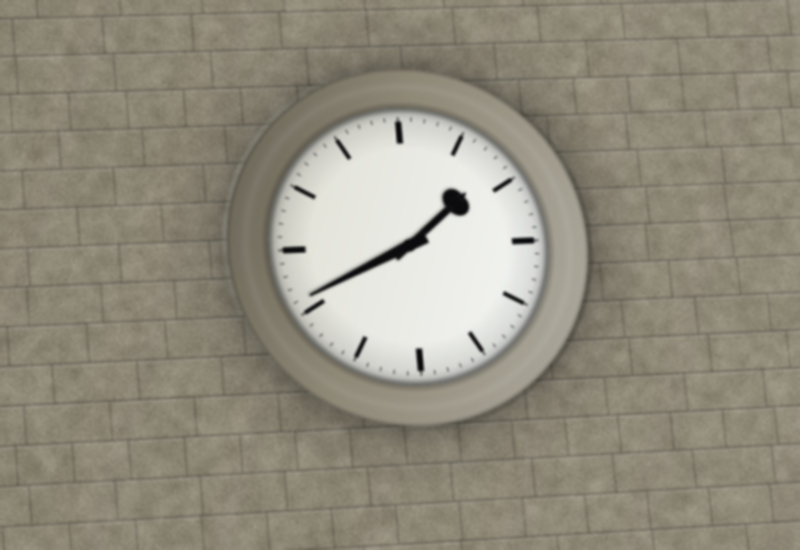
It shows 1,41
